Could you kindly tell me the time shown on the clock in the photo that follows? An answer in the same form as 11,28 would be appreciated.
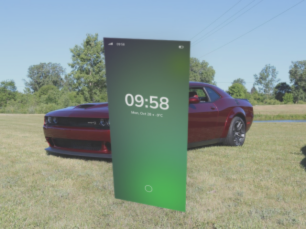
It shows 9,58
